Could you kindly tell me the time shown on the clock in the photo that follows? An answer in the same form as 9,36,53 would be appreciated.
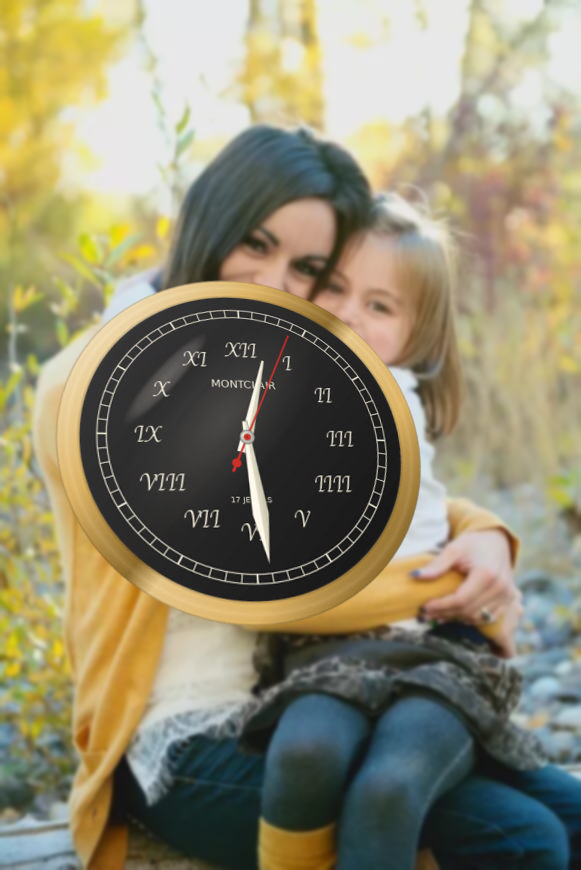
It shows 12,29,04
